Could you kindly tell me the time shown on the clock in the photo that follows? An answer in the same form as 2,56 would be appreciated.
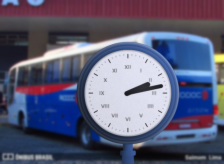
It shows 2,13
